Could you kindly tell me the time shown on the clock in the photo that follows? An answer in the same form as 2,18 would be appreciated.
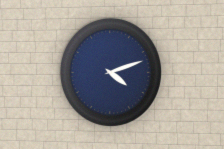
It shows 4,12
